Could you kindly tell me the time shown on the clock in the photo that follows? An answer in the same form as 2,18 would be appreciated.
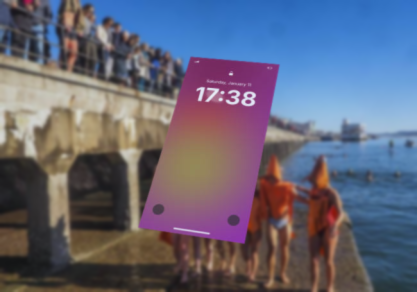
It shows 17,38
